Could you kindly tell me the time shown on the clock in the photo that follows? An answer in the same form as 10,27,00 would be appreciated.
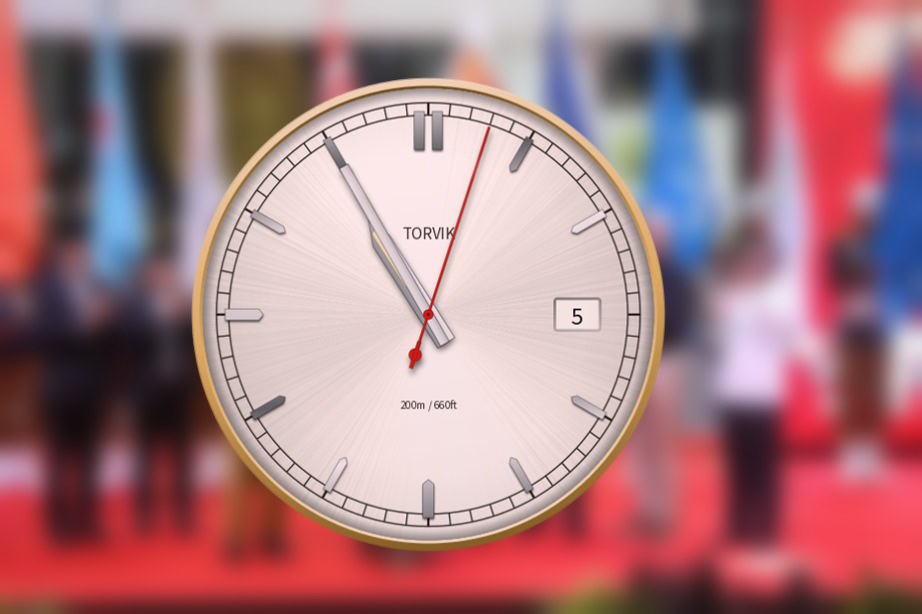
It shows 10,55,03
